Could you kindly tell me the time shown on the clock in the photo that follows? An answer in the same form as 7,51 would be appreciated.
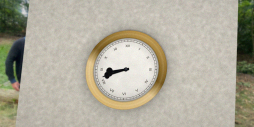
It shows 8,42
